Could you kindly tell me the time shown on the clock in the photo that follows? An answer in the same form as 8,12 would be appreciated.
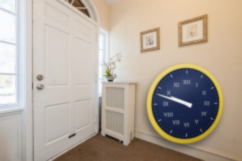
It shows 9,48
